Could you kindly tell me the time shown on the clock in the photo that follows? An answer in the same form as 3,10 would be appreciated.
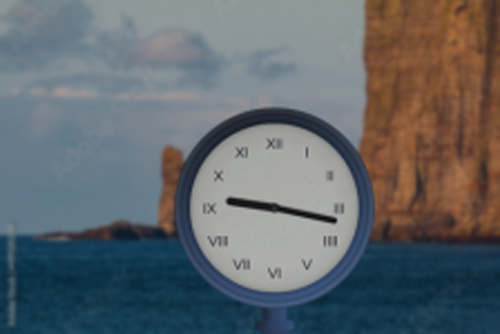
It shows 9,17
